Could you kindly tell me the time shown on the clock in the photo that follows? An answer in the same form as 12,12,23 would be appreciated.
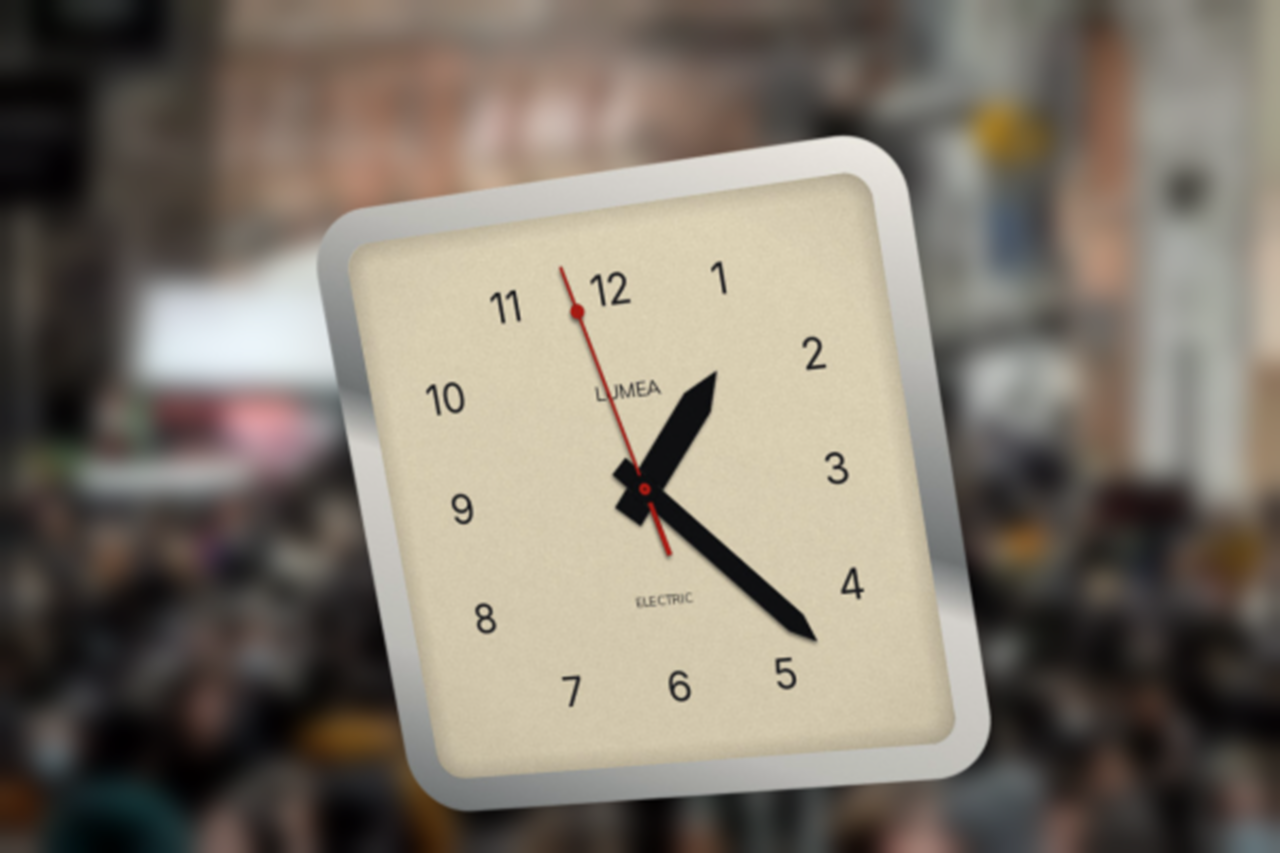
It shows 1,22,58
